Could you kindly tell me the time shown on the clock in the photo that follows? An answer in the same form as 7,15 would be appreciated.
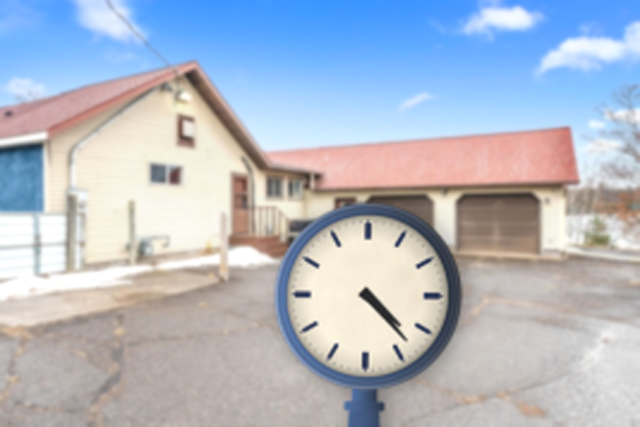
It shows 4,23
